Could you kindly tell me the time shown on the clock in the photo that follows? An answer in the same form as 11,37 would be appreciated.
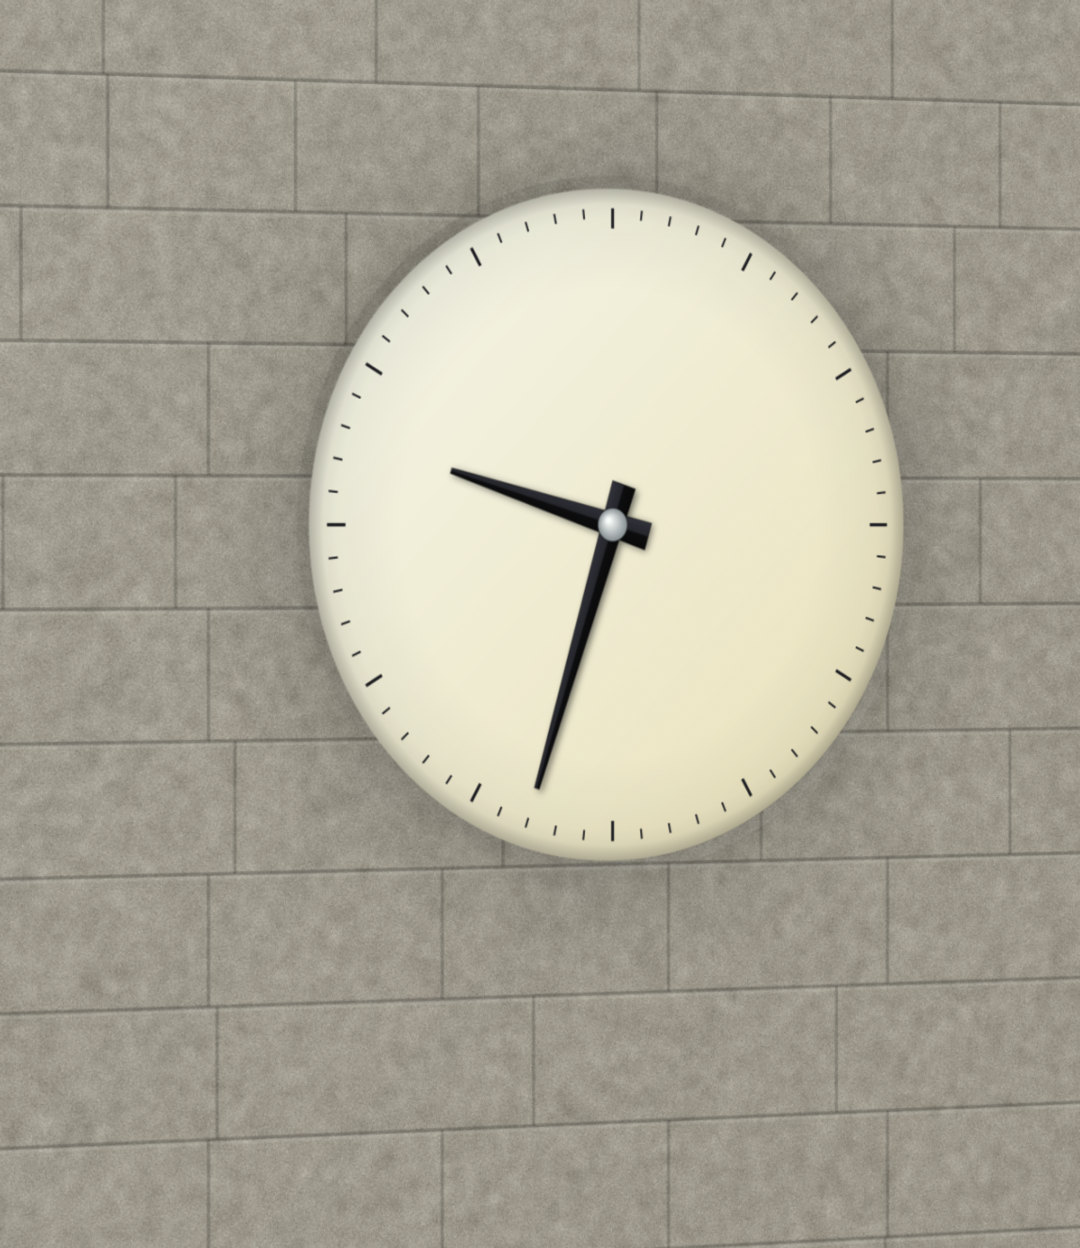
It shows 9,33
